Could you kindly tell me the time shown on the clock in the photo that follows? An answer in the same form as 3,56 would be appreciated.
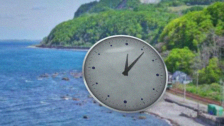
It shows 12,06
